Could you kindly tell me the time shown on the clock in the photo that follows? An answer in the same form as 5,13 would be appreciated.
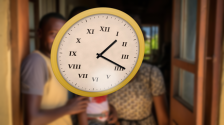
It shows 1,19
